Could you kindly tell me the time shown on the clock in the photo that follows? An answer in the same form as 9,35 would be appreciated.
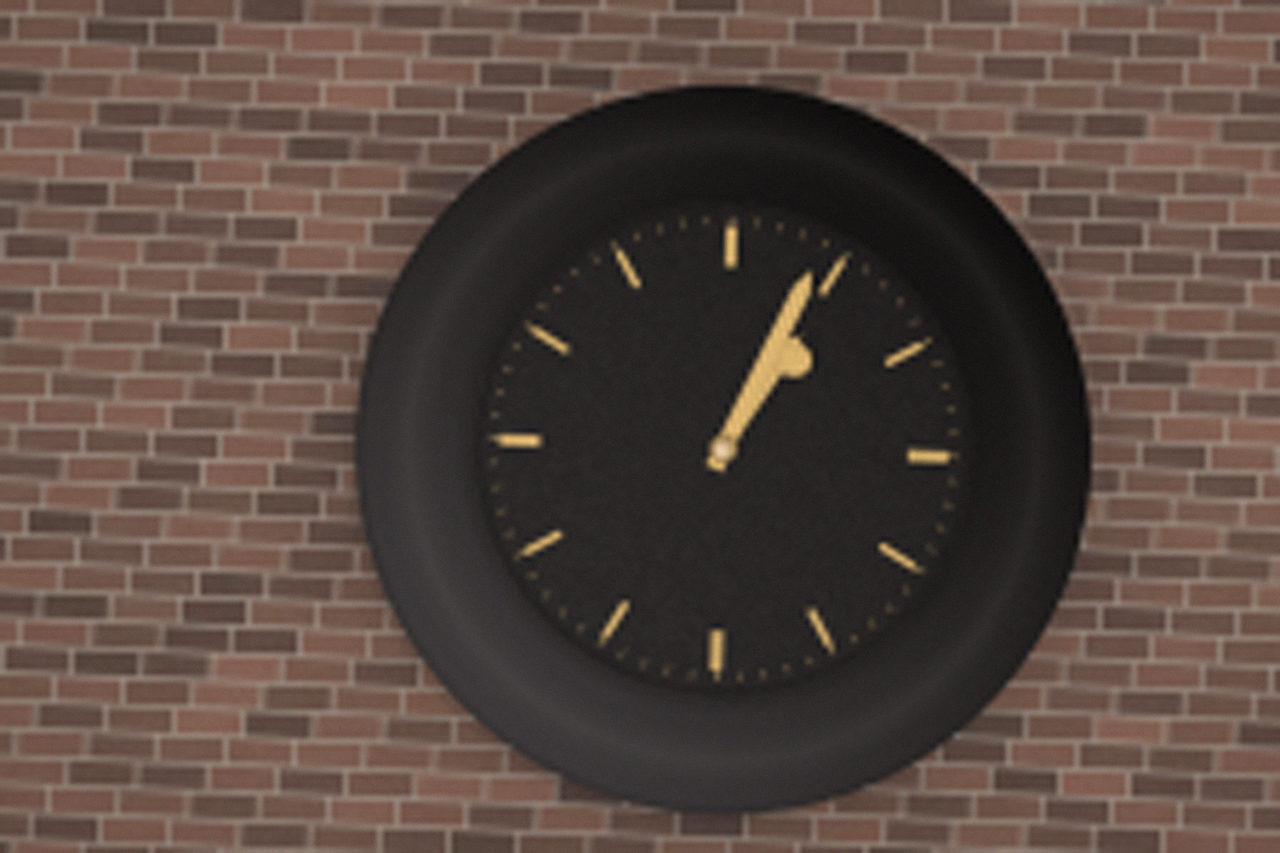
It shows 1,04
